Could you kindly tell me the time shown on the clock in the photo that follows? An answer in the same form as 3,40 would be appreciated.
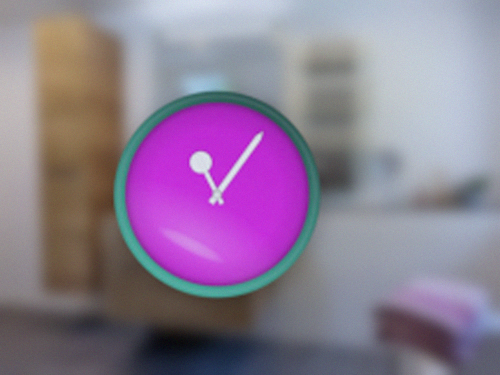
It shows 11,06
